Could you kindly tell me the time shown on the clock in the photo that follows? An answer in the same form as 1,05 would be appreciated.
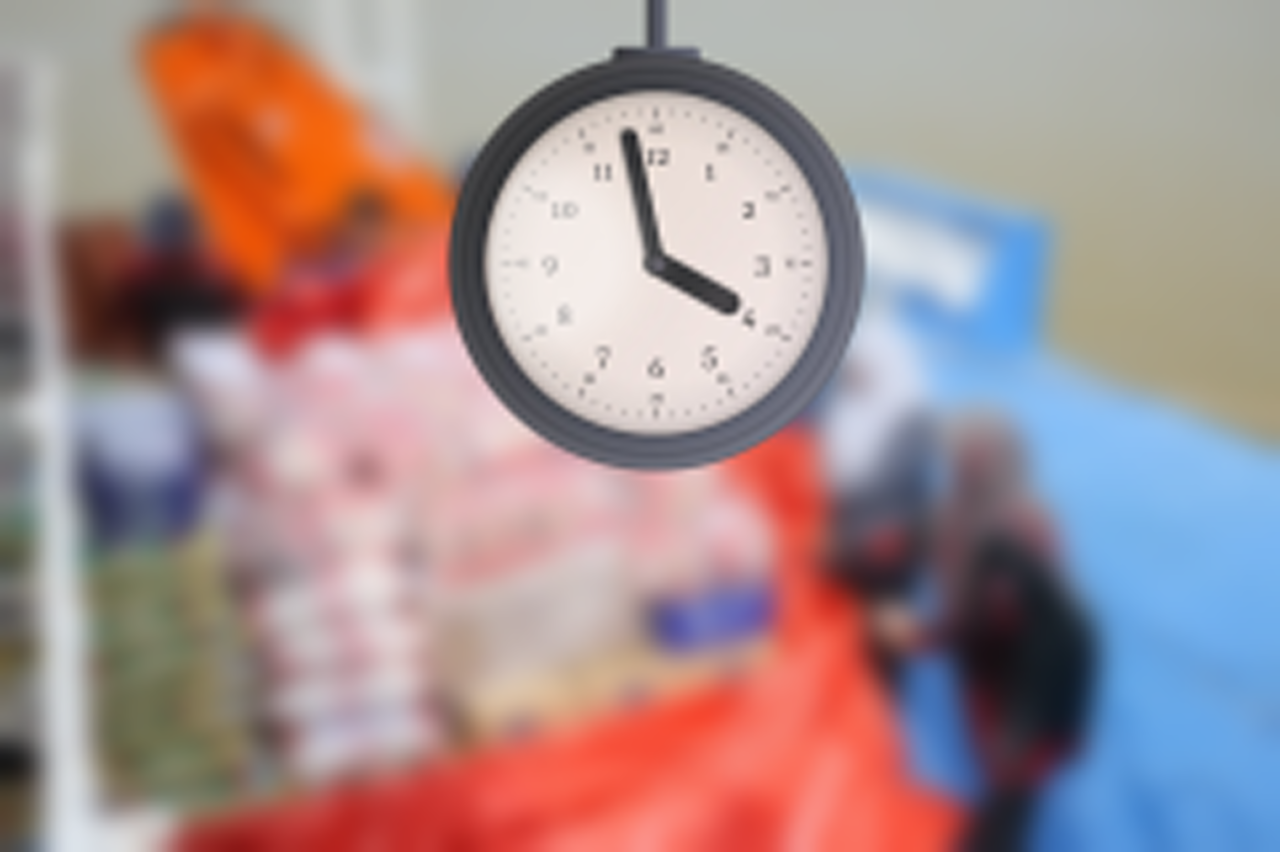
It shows 3,58
